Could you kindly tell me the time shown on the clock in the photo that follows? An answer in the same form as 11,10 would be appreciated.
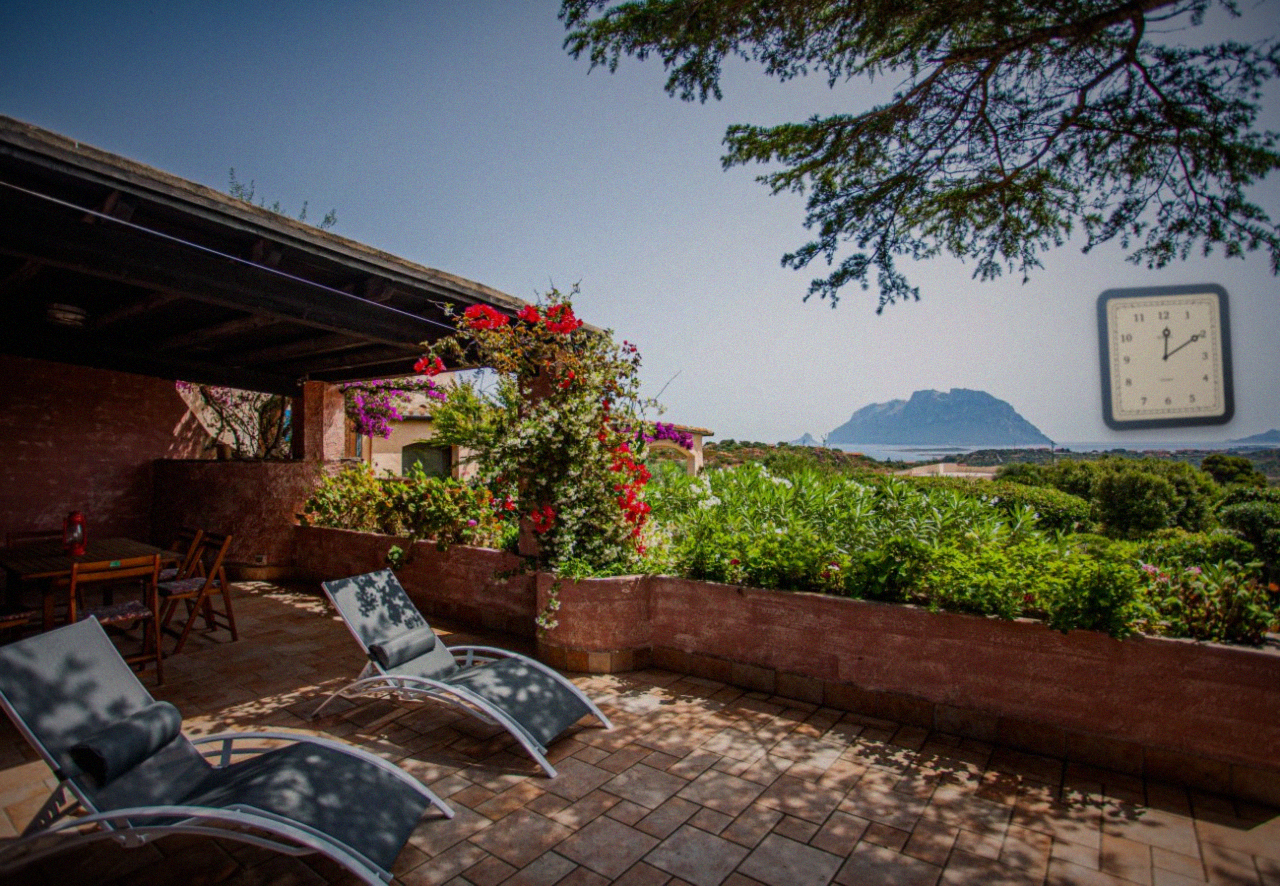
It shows 12,10
